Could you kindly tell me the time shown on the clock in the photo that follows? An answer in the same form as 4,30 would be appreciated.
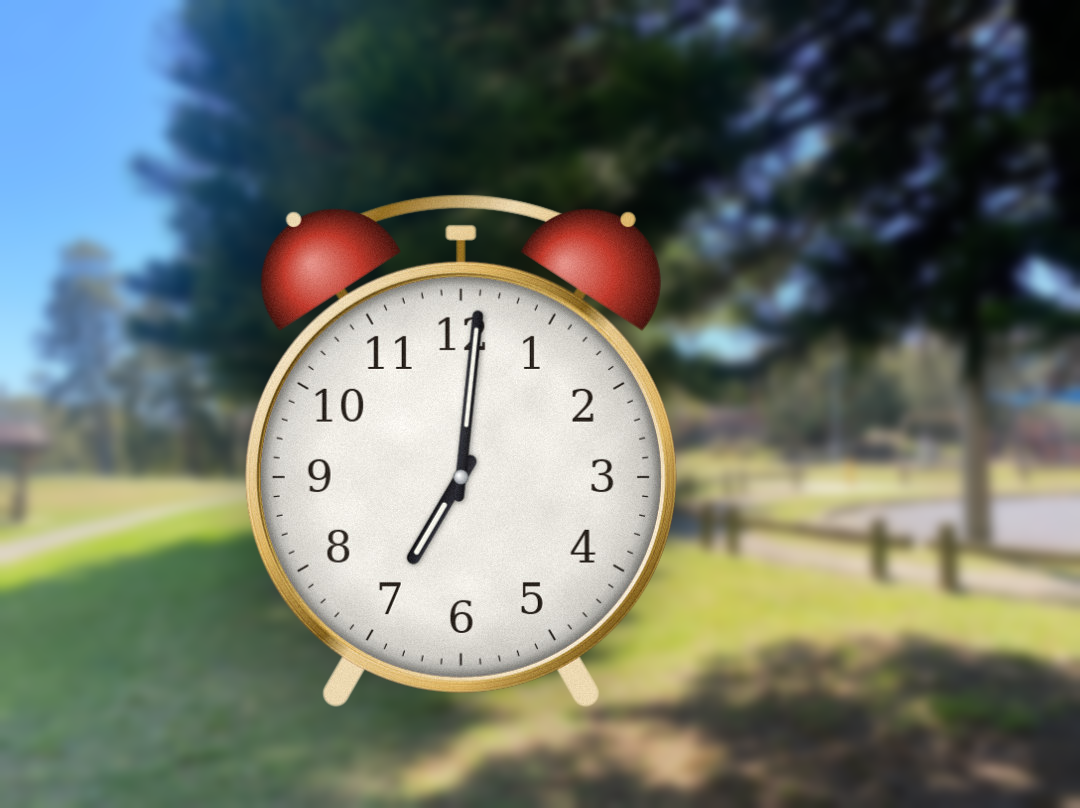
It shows 7,01
